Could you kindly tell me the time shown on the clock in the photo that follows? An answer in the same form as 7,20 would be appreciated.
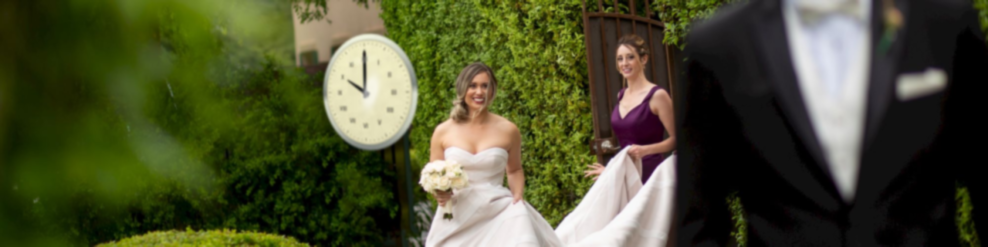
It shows 10,00
